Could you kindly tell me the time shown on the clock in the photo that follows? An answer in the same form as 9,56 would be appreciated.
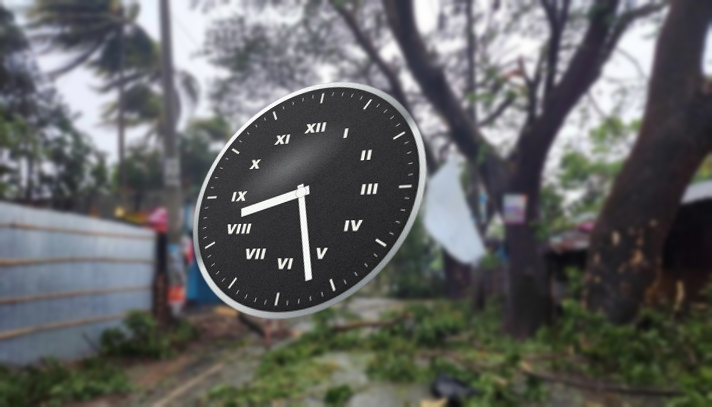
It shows 8,27
